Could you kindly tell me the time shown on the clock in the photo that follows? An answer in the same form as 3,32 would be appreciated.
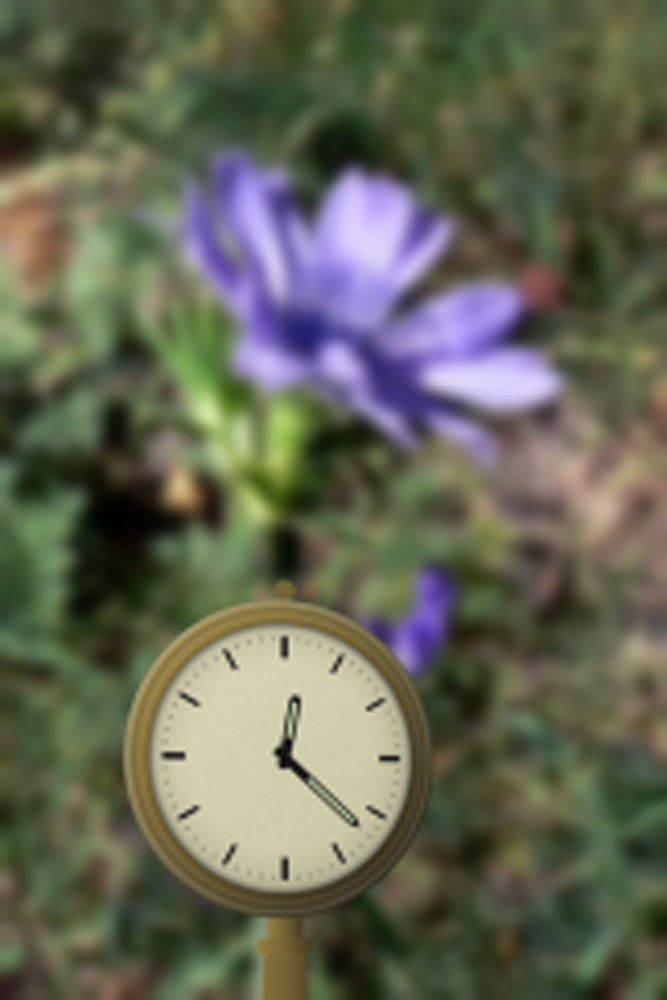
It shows 12,22
